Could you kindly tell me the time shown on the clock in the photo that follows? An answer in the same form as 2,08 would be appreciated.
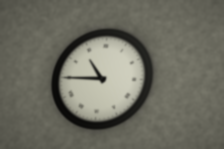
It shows 10,45
